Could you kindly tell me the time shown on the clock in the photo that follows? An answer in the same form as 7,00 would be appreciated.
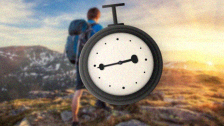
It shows 2,44
